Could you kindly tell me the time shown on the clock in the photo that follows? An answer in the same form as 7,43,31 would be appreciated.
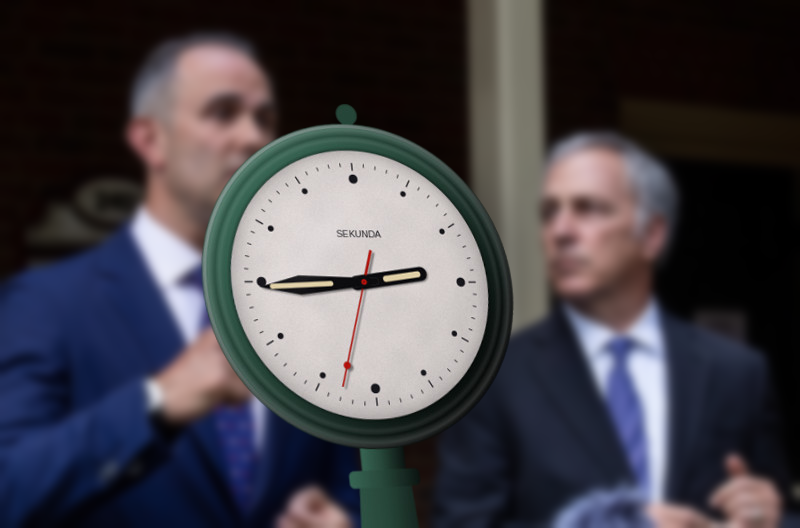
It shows 2,44,33
